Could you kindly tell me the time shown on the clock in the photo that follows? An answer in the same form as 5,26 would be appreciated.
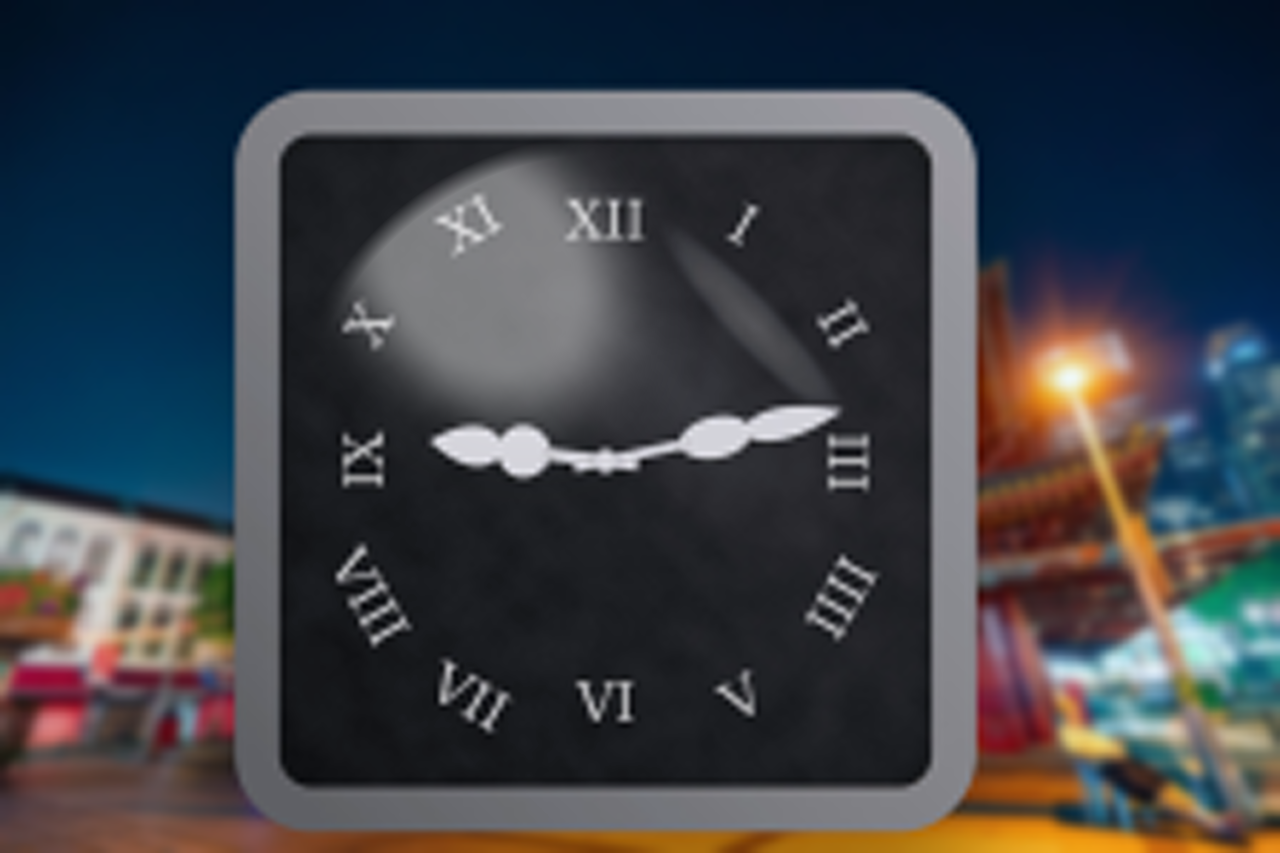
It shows 9,13
